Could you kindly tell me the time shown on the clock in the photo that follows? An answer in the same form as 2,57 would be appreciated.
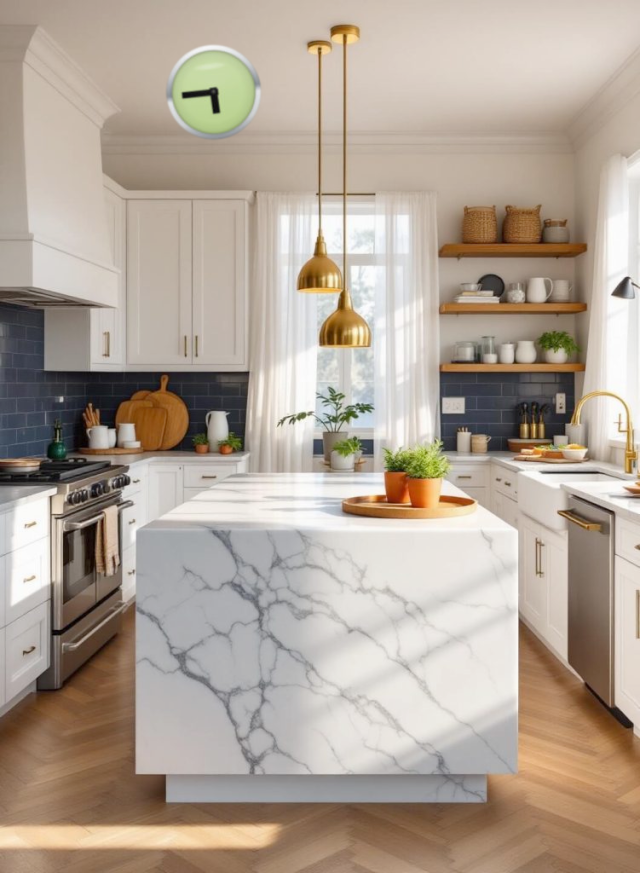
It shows 5,44
